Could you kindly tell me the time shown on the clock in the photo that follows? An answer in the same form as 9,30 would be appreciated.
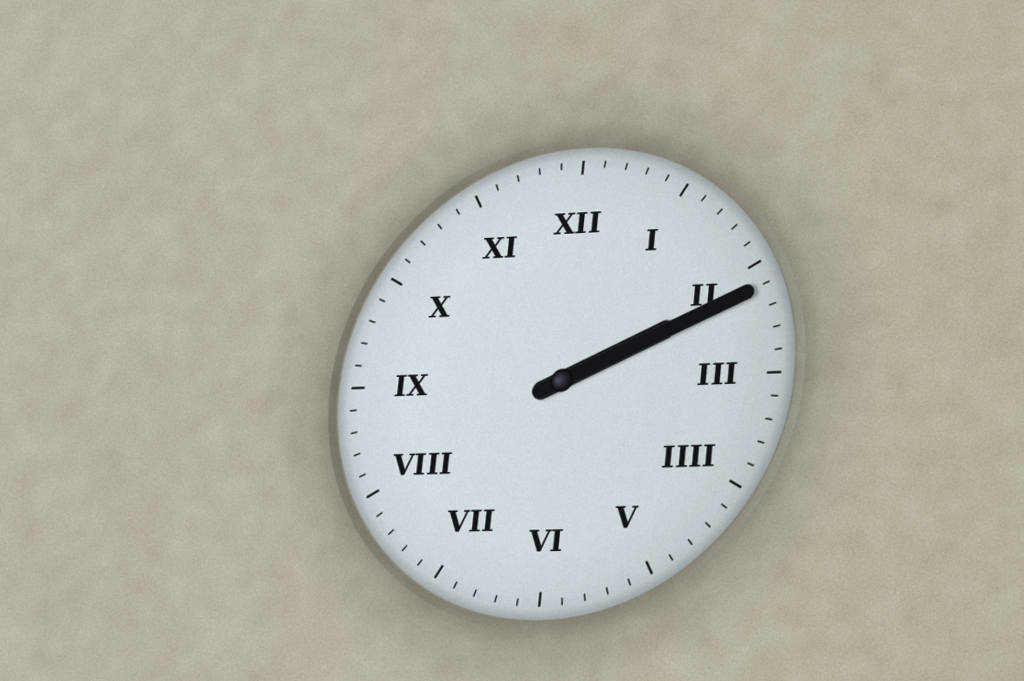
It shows 2,11
